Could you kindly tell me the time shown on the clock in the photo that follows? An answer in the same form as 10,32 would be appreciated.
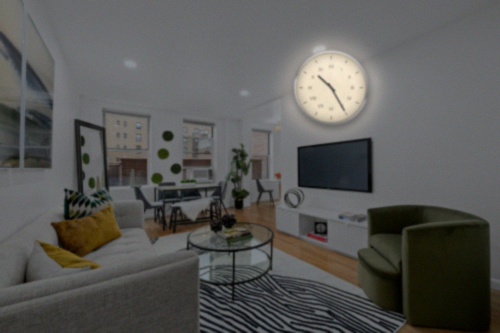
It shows 10,25
